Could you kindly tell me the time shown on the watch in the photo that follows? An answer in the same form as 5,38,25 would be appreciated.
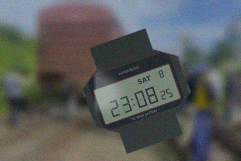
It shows 23,08,25
